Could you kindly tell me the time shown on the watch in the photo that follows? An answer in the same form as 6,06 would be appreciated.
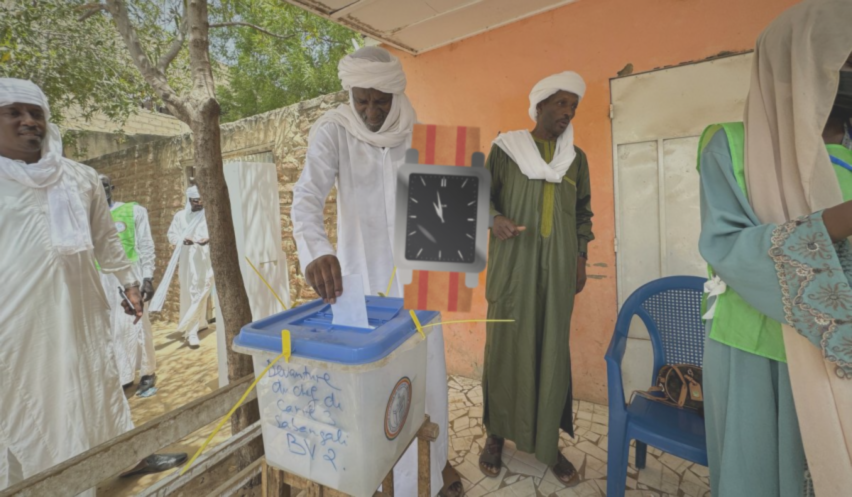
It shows 10,58
